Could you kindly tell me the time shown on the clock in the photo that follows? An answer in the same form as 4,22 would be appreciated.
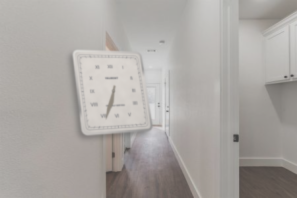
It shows 6,34
